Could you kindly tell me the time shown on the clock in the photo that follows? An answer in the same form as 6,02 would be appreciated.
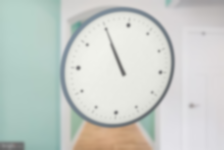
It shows 10,55
